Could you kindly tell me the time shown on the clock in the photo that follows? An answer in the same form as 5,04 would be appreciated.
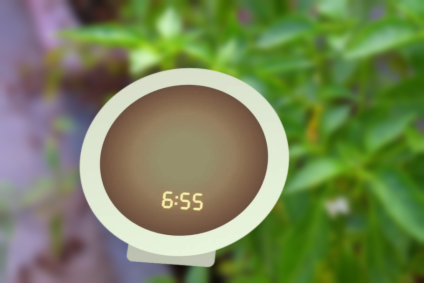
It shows 6,55
